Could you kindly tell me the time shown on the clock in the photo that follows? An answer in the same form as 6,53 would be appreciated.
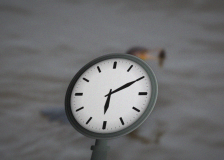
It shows 6,10
